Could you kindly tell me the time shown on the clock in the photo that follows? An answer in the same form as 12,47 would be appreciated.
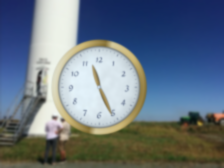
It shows 11,26
